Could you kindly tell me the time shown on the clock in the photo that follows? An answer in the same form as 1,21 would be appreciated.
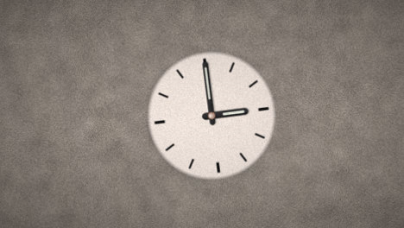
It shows 3,00
